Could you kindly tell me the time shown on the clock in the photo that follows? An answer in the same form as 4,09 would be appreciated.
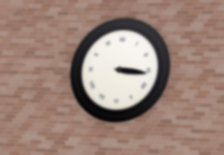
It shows 3,16
